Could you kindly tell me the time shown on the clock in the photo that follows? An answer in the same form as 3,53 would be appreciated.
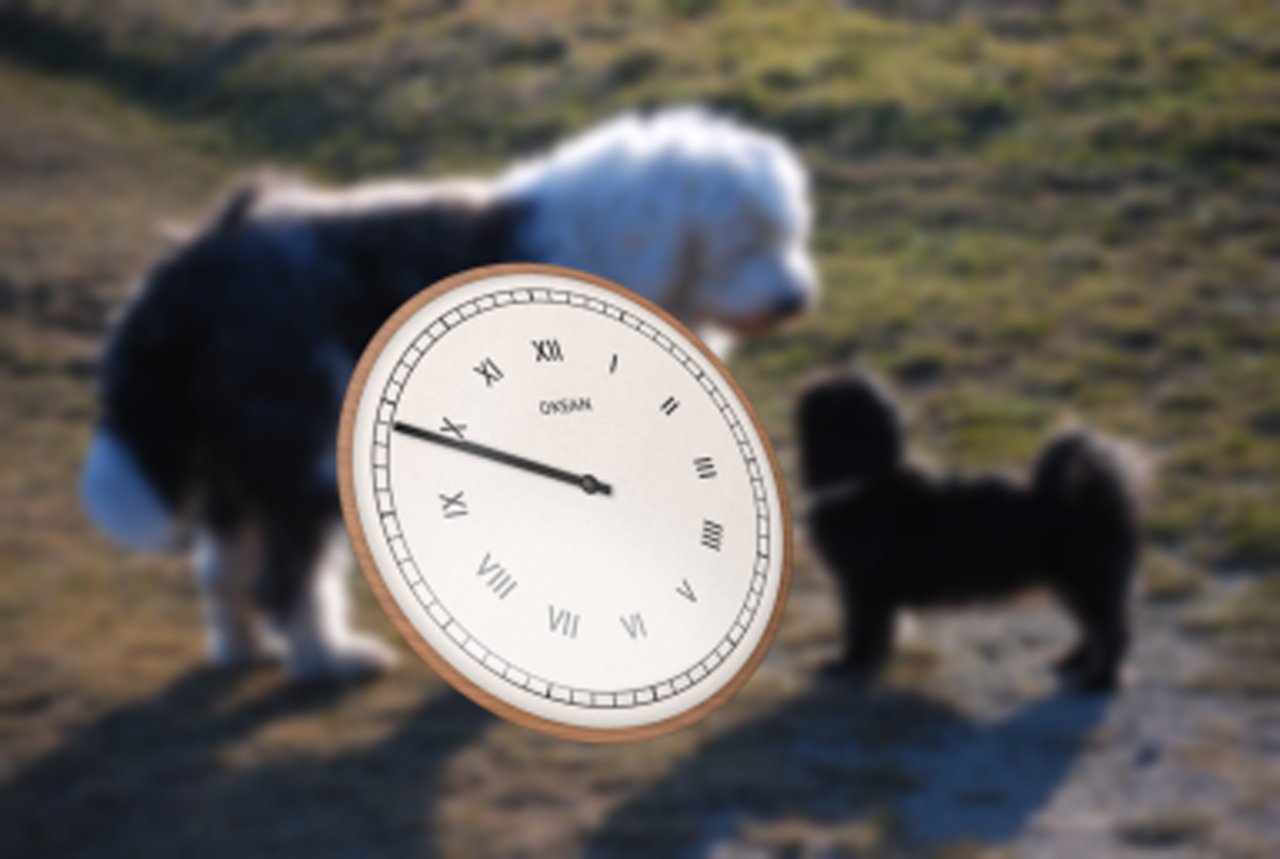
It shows 9,49
